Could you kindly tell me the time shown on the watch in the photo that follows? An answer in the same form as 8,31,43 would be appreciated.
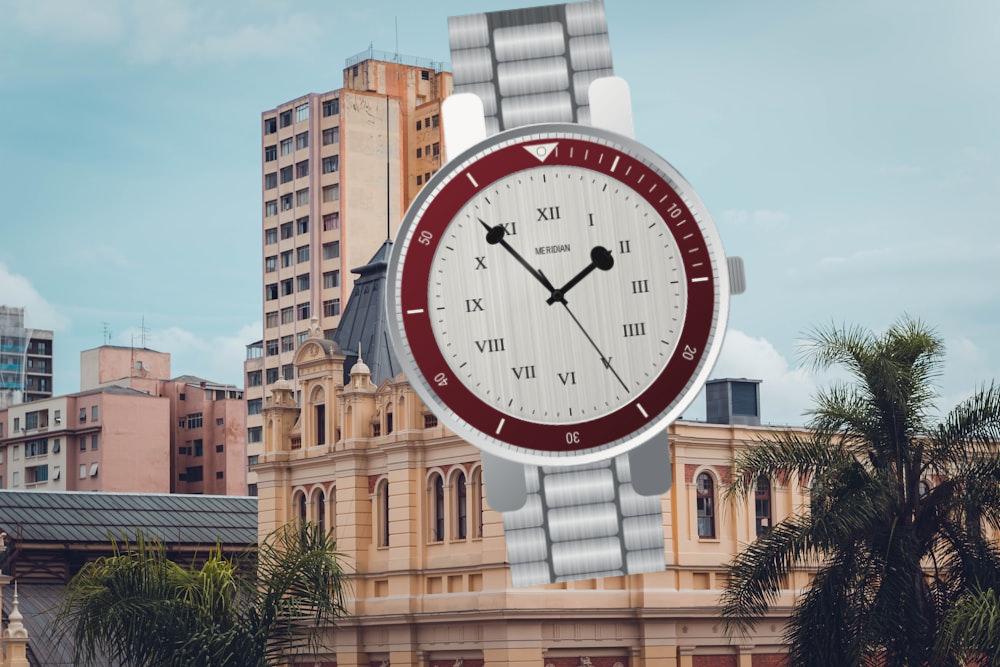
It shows 1,53,25
